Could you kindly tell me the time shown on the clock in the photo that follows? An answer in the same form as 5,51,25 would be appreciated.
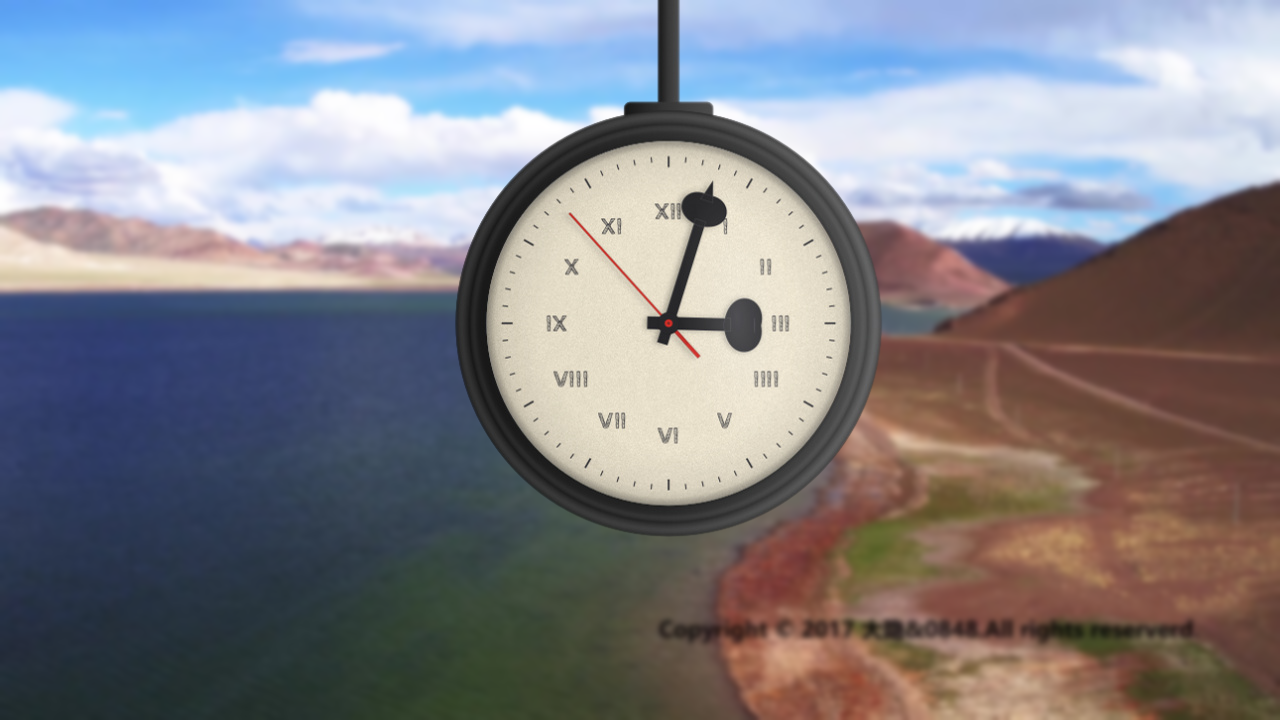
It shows 3,02,53
